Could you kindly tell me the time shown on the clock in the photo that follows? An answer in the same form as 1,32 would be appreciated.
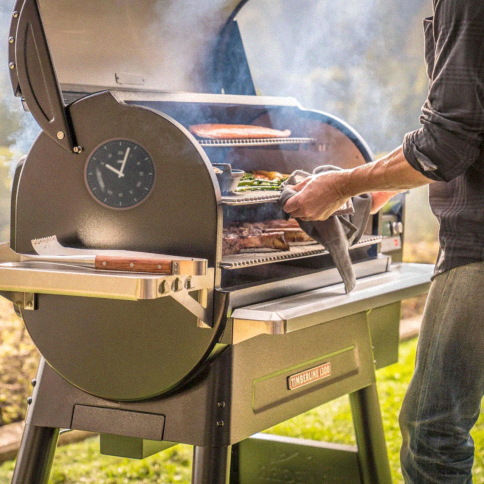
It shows 10,03
